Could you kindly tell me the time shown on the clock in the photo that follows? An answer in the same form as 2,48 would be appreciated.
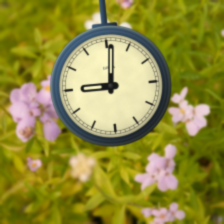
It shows 9,01
